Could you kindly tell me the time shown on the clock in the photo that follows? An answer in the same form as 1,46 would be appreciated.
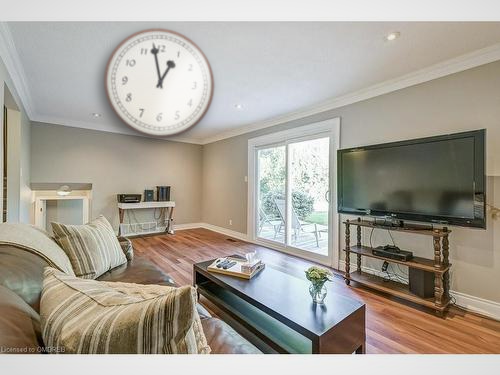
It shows 12,58
